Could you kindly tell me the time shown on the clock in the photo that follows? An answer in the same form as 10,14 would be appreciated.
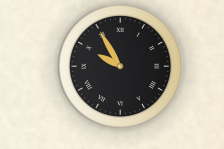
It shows 9,55
